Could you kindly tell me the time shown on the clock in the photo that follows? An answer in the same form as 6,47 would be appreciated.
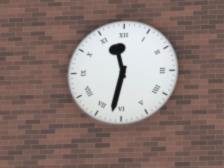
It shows 11,32
